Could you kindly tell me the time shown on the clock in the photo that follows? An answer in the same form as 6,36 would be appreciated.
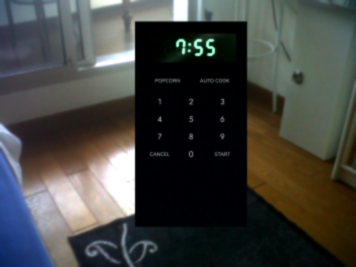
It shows 7,55
